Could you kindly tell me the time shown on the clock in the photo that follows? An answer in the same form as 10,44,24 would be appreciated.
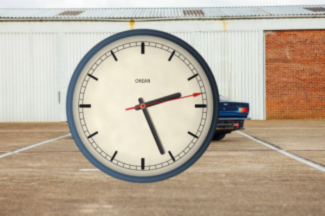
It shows 2,26,13
